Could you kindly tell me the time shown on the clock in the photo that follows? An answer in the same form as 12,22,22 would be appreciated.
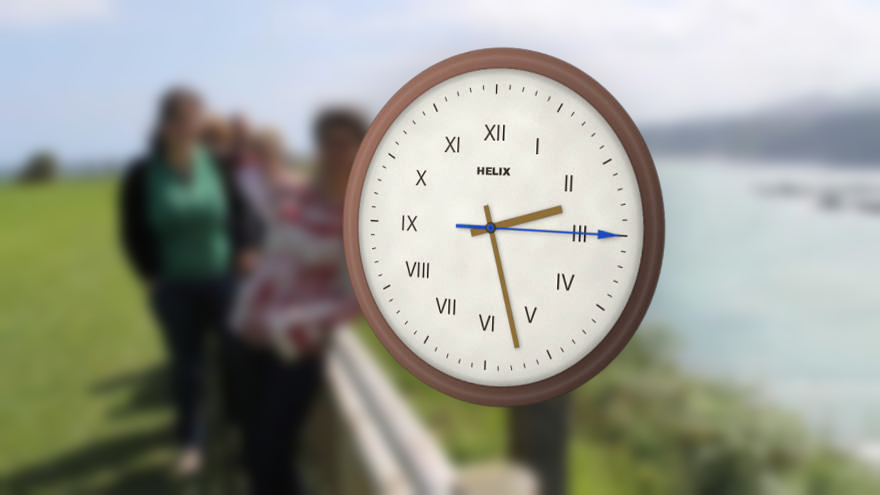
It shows 2,27,15
